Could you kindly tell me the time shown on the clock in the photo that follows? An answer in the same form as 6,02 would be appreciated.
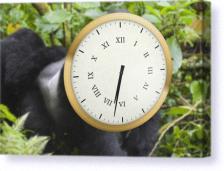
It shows 6,32
